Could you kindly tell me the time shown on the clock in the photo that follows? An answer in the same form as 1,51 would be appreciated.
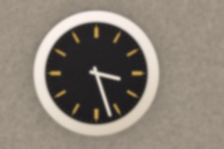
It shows 3,27
